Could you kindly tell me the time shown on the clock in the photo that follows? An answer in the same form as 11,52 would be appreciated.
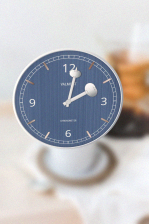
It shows 2,02
